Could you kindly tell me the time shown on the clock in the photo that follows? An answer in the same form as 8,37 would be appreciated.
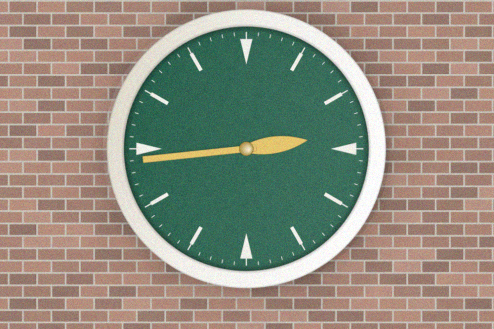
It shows 2,44
